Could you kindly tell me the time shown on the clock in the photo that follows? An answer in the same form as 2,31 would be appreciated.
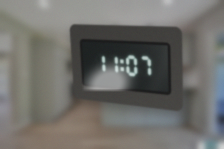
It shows 11,07
